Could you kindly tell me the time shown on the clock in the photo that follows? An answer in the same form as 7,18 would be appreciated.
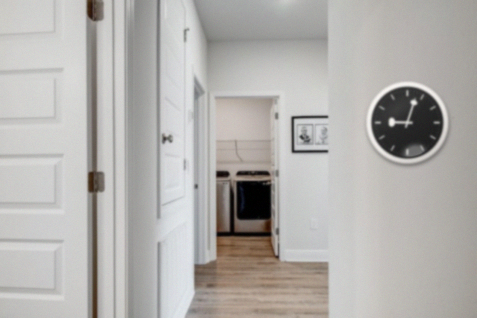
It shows 9,03
